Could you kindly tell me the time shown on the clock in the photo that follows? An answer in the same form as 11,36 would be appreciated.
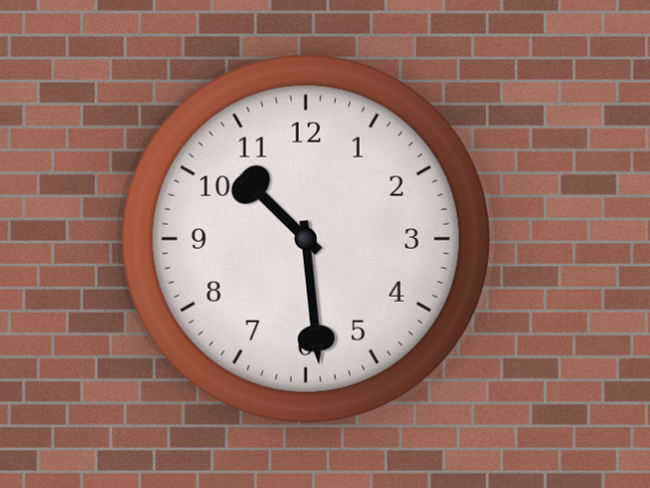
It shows 10,29
